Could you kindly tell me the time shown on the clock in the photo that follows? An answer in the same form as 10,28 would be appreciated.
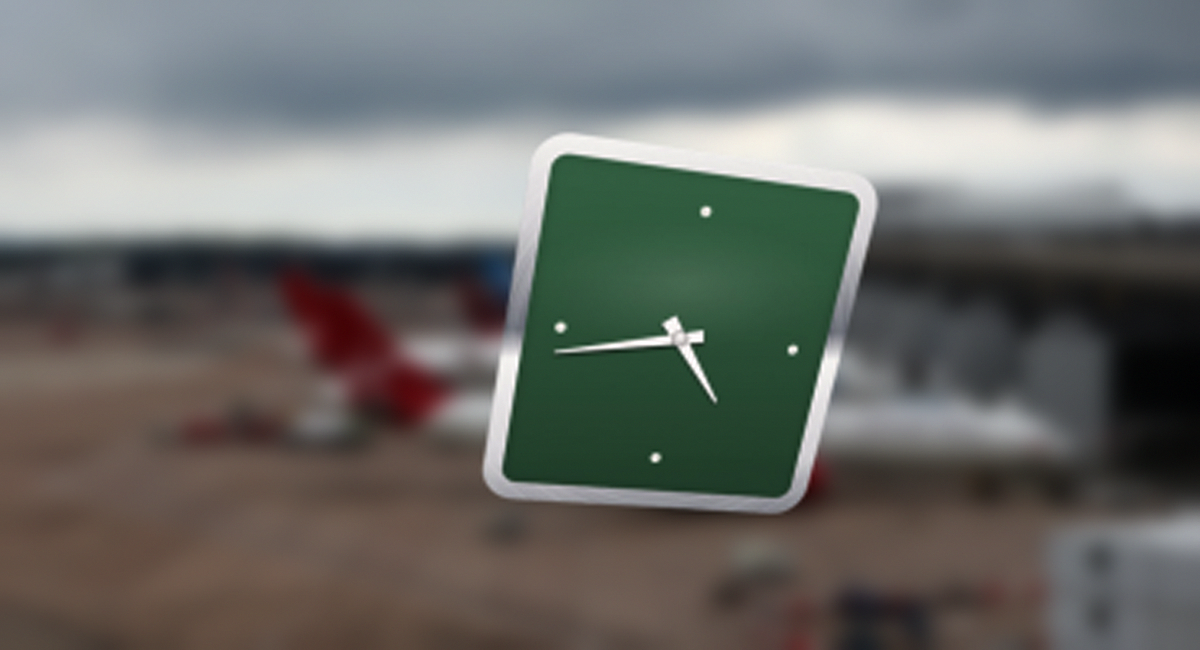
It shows 4,43
